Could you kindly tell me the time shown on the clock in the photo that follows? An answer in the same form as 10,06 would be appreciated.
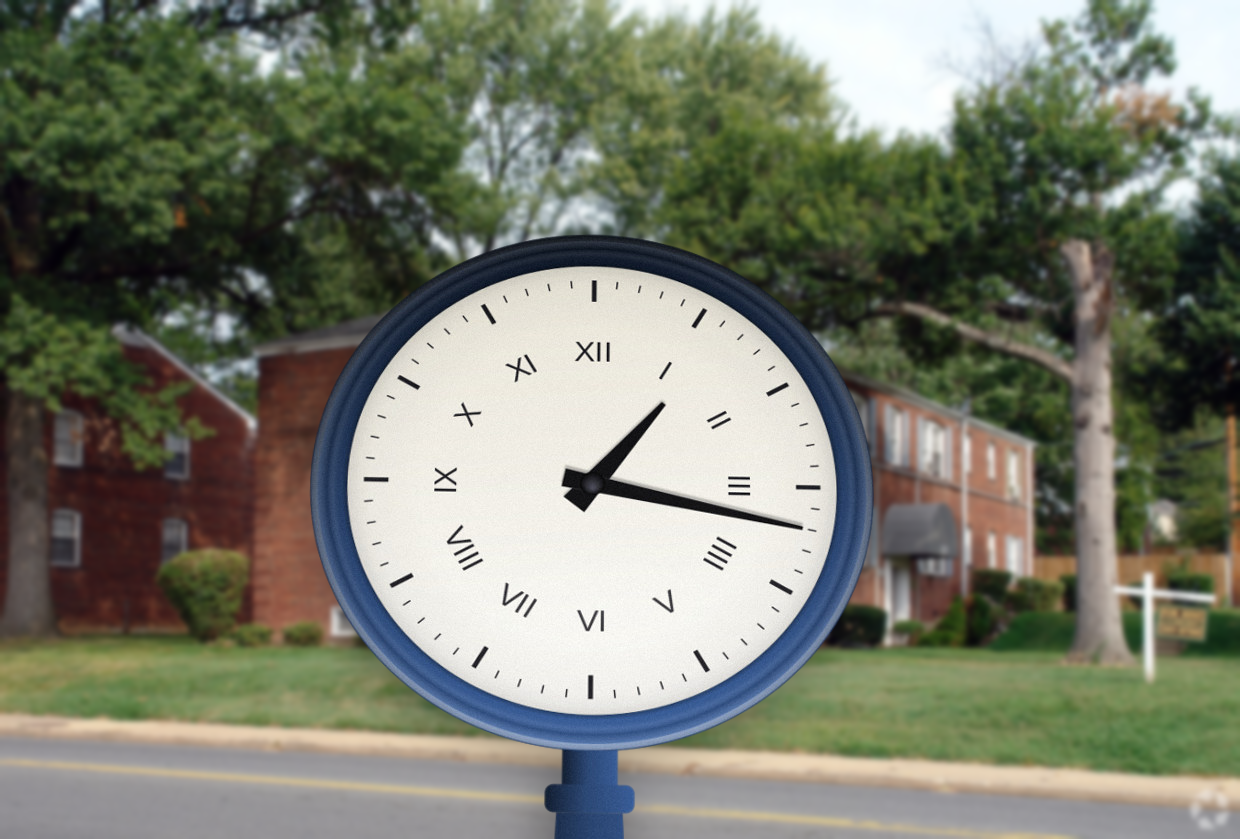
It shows 1,17
